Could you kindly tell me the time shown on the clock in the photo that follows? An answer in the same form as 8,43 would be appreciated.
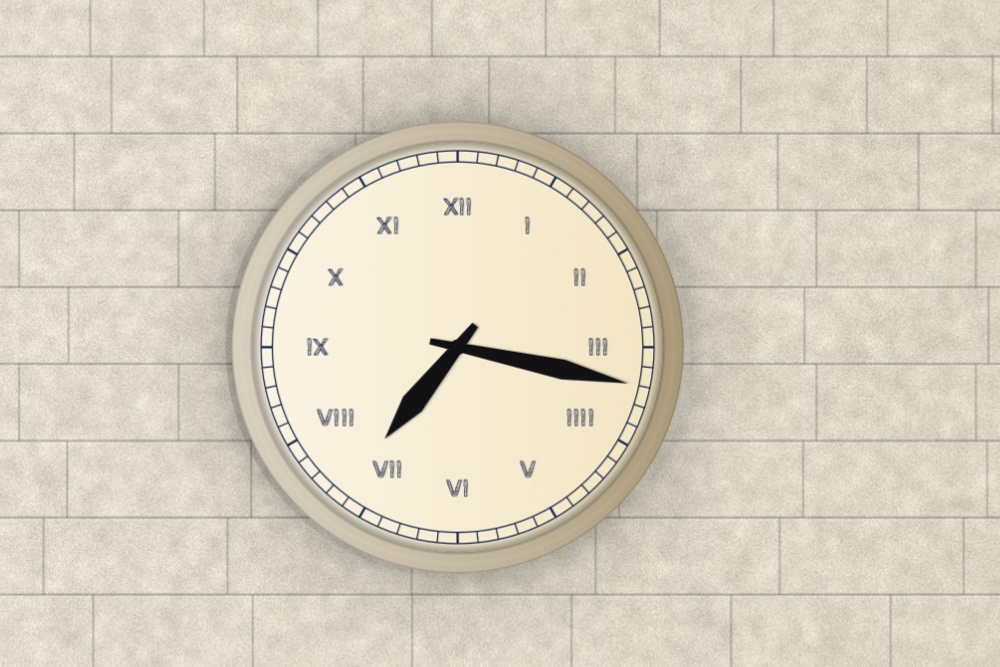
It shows 7,17
